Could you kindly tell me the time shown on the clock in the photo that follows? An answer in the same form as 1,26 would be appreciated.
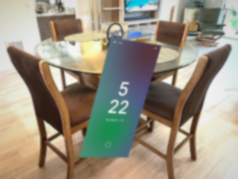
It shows 5,22
